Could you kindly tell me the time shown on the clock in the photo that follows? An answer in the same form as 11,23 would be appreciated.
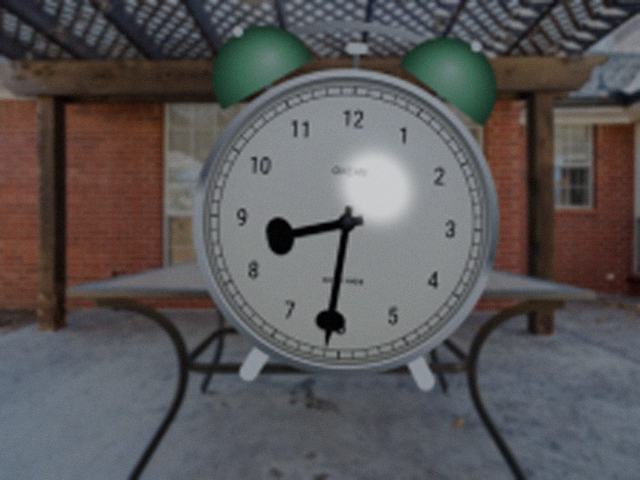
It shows 8,31
